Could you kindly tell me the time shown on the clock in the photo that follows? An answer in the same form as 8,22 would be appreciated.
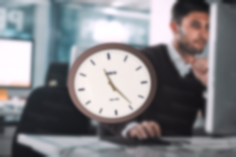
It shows 11,24
